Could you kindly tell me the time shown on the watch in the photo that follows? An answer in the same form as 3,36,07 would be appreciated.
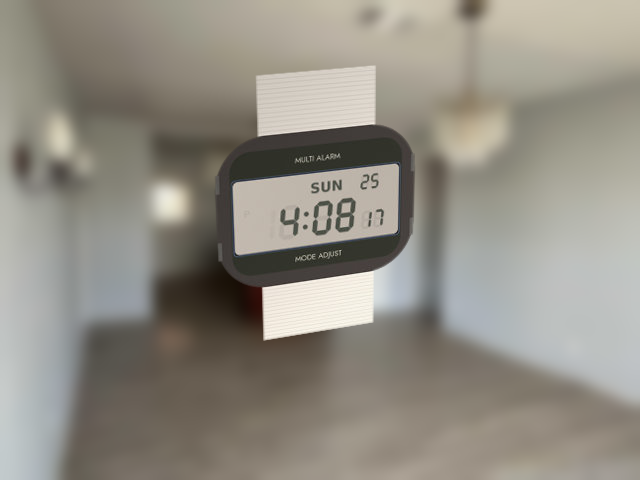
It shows 4,08,17
